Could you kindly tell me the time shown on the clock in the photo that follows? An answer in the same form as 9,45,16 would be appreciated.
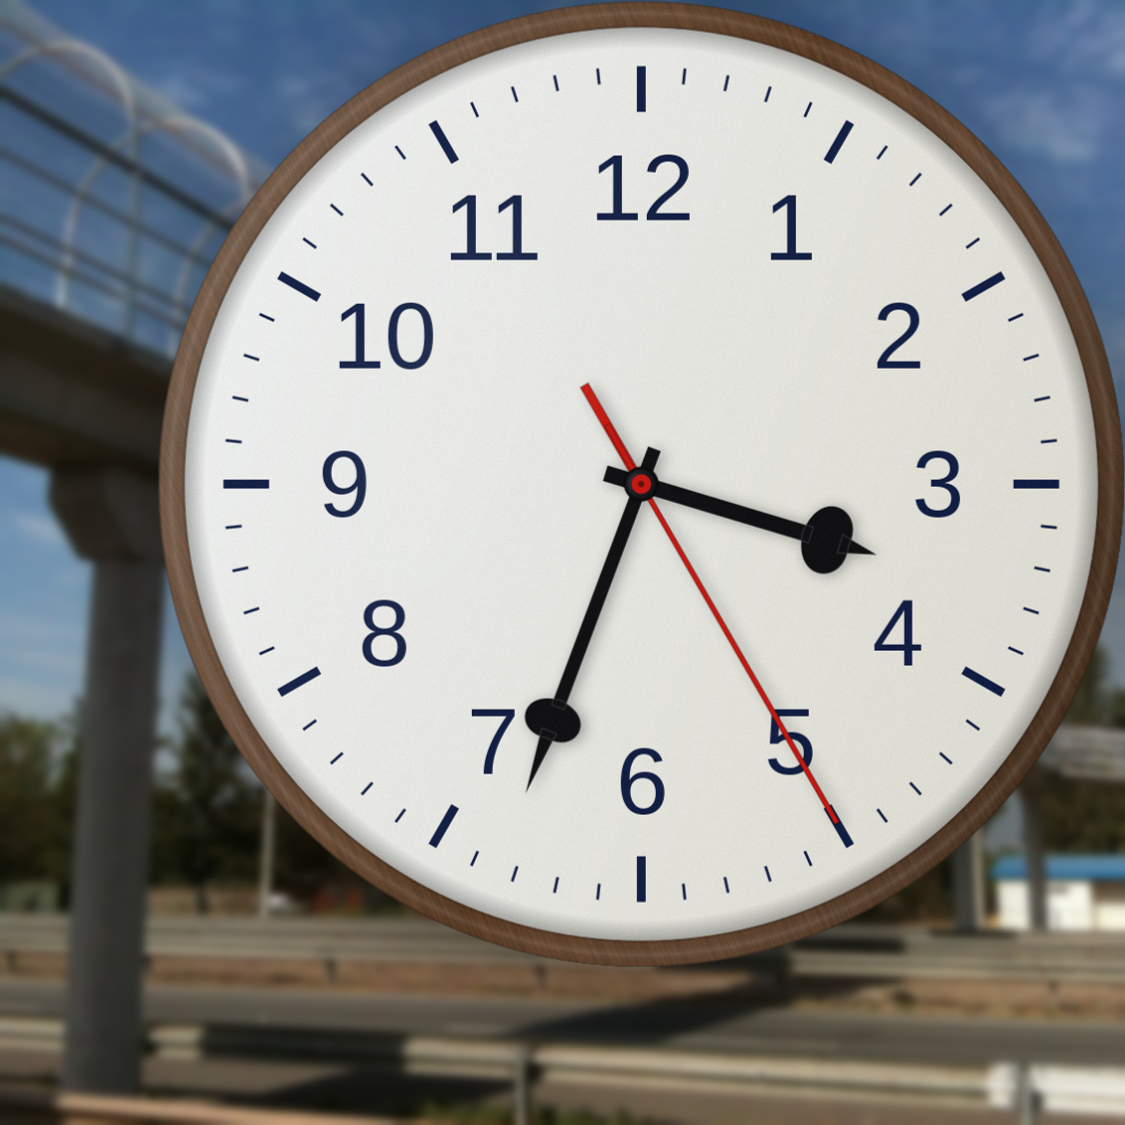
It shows 3,33,25
